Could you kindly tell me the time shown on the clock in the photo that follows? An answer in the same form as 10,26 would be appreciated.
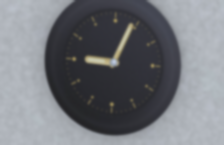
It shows 9,04
